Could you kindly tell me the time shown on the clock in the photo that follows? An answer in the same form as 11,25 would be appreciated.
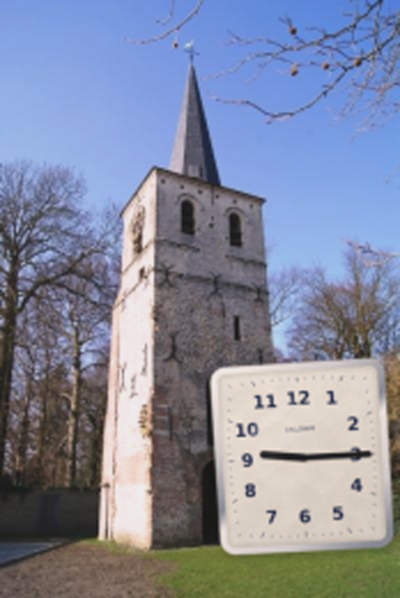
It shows 9,15
